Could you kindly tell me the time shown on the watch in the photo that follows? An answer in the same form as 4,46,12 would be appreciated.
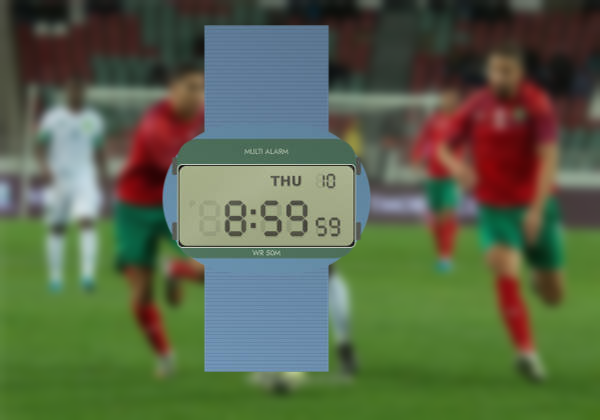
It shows 8,59,59
